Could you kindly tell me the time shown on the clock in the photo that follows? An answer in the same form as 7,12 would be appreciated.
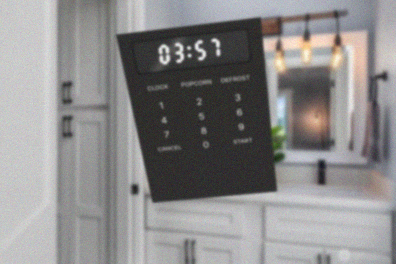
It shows 3,57
